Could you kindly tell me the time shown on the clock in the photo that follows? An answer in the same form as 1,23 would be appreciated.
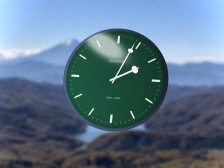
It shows 2,04
